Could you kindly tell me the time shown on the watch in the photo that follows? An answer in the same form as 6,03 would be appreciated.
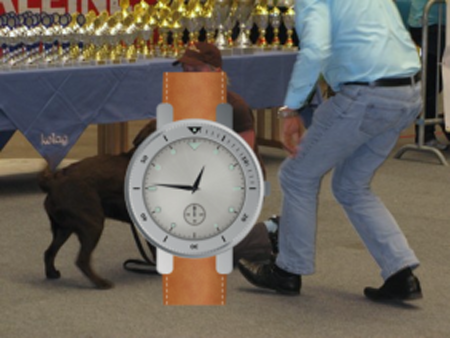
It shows 12,46
